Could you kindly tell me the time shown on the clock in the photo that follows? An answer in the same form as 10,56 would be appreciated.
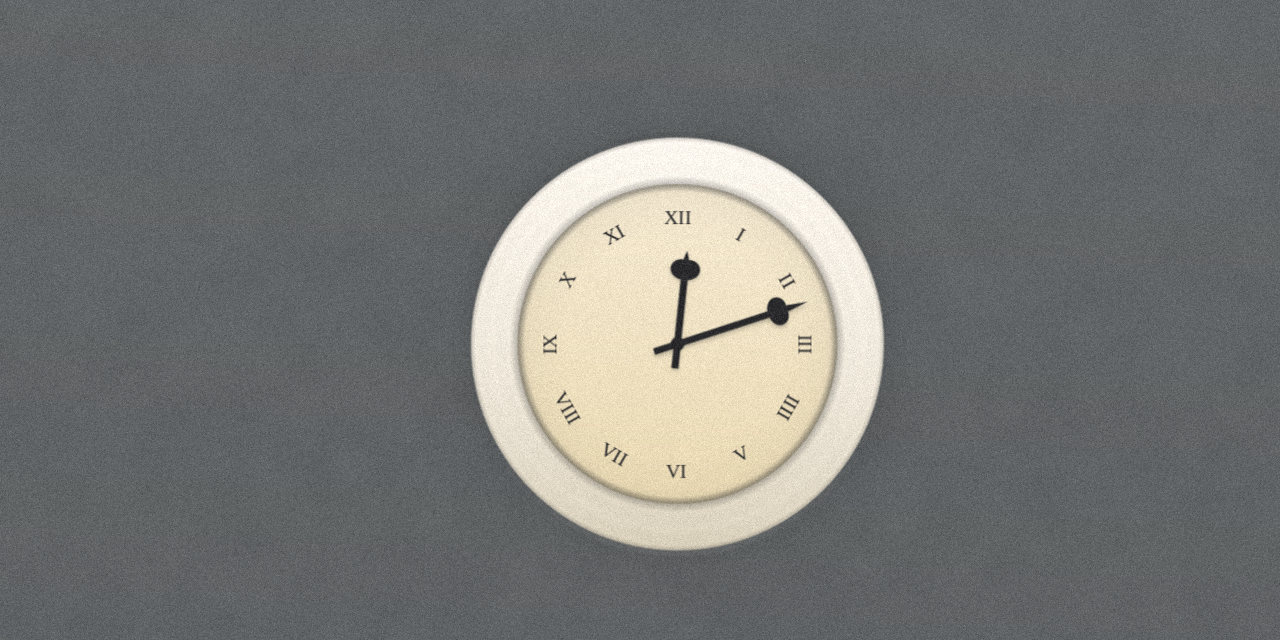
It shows 12,12
